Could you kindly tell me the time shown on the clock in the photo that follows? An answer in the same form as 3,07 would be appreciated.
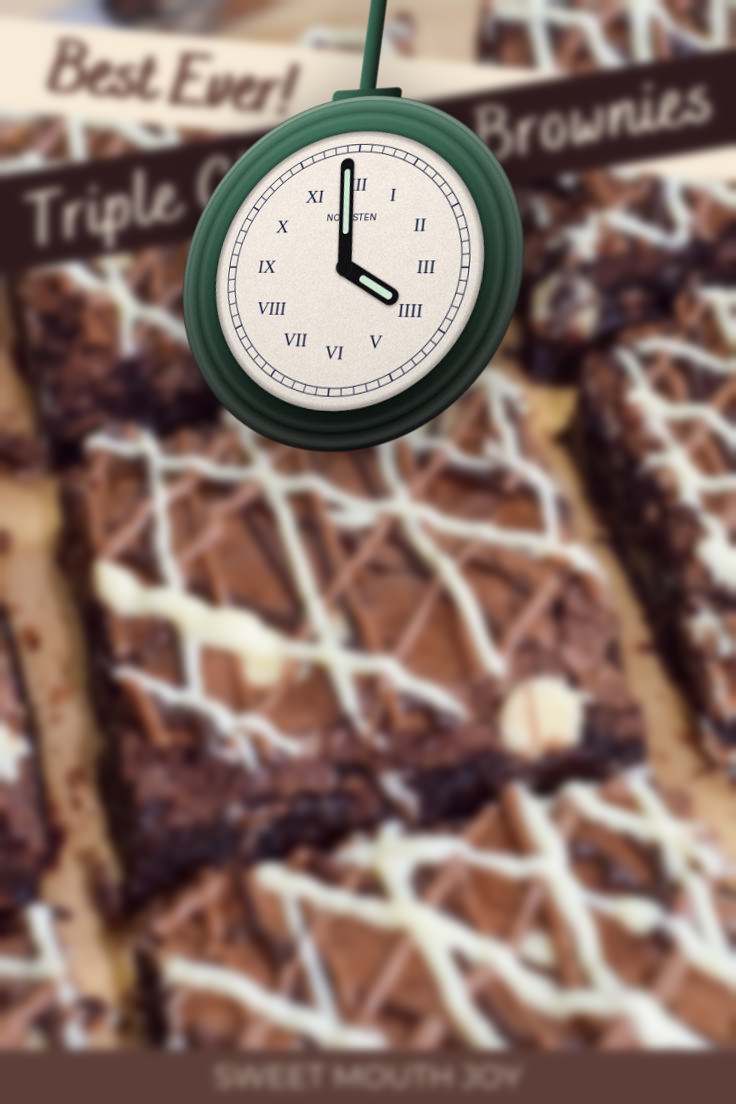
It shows 3,59
